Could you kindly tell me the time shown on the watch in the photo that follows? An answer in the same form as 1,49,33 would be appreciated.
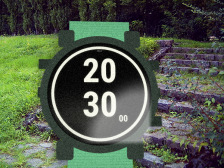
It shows 20,30,00
